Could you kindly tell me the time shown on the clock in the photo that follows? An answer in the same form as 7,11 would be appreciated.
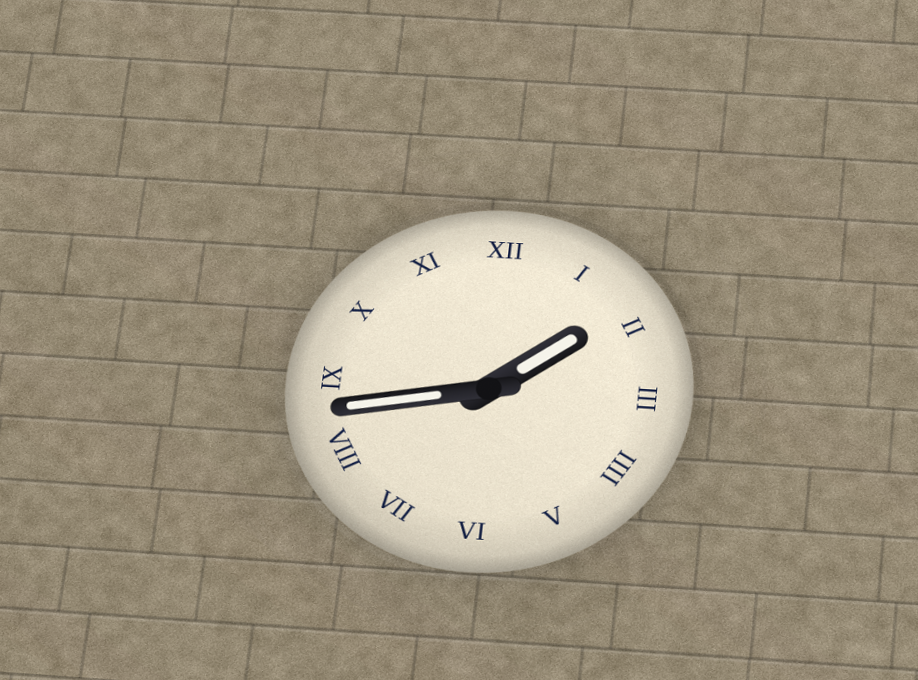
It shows 1,43
